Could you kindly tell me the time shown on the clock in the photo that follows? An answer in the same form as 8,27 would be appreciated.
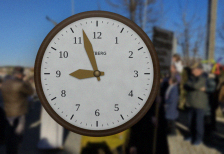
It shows 8,57
